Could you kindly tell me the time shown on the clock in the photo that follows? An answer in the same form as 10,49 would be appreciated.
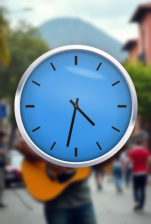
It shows 4,32
